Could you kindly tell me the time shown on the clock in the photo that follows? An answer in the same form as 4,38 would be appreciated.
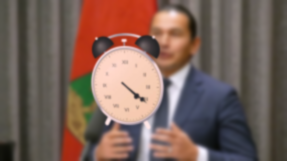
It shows 4,21
